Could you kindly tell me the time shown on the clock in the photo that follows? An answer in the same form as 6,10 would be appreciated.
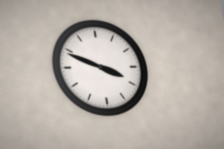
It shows 3,49
